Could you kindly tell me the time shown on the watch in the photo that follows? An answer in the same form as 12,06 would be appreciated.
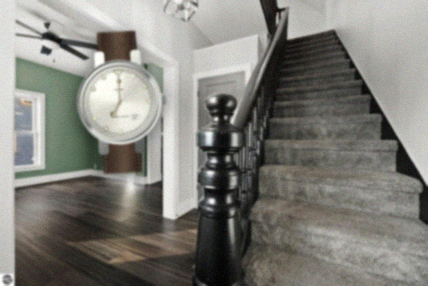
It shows 7,00
